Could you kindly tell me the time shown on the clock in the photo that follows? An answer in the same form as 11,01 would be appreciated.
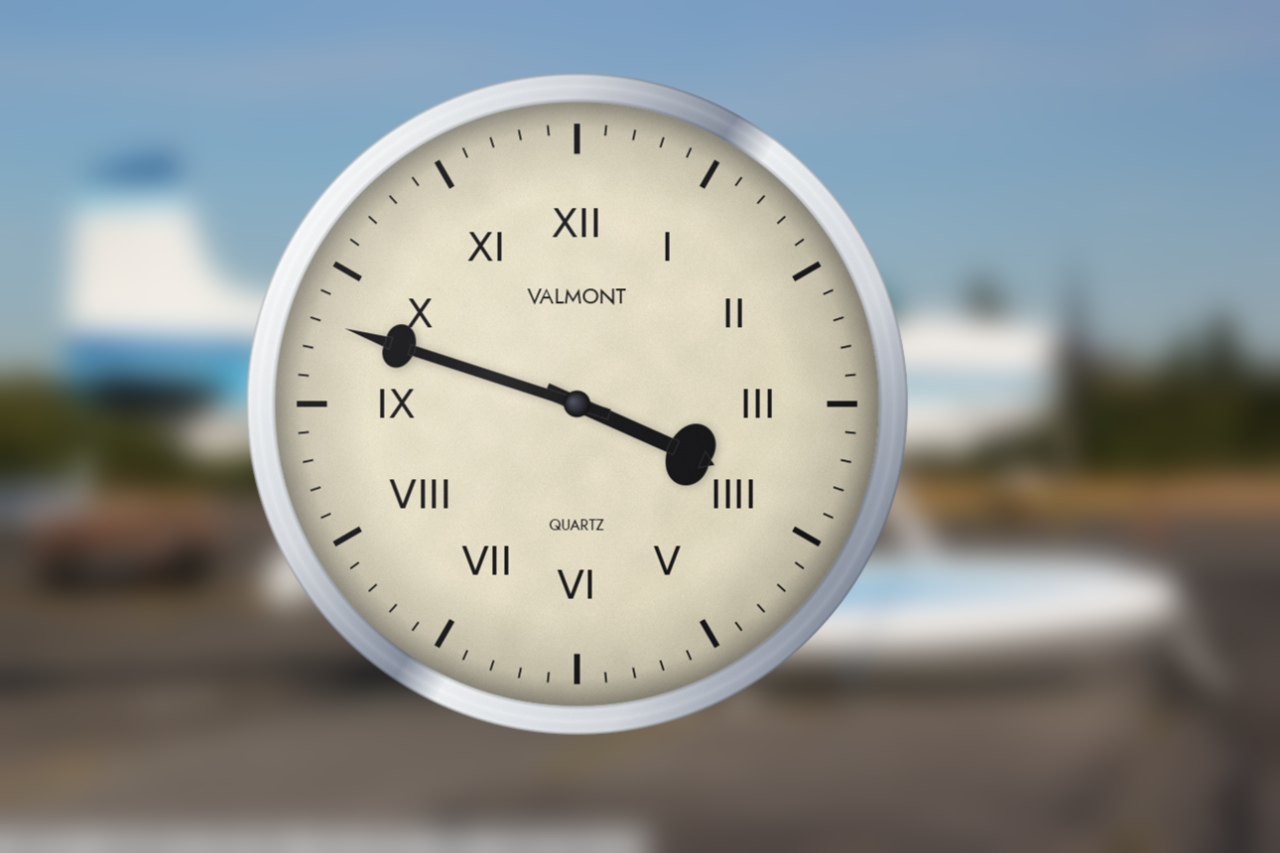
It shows 3,48
